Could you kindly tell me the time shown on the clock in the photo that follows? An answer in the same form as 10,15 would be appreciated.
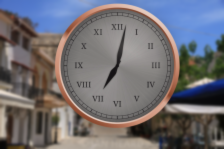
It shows 7,02
